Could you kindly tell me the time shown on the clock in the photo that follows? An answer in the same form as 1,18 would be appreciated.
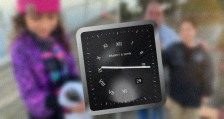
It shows 9,16
